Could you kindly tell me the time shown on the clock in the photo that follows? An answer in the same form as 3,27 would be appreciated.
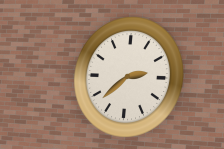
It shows 2,38
